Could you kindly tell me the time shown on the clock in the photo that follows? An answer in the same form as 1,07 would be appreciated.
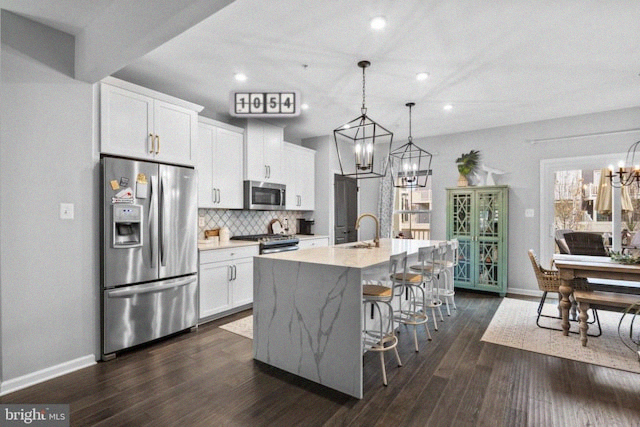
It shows 10,54
